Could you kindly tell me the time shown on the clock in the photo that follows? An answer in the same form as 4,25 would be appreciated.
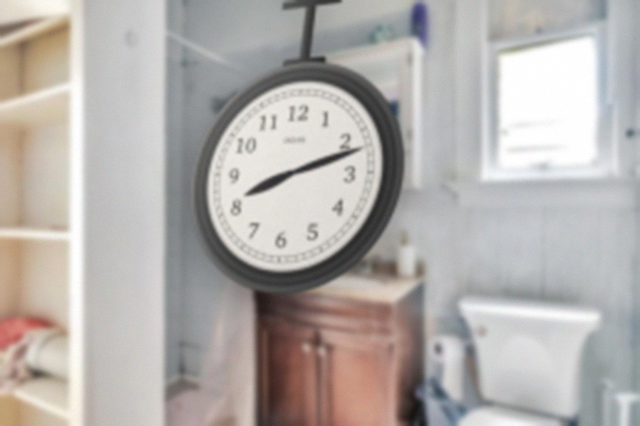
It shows 8,12
